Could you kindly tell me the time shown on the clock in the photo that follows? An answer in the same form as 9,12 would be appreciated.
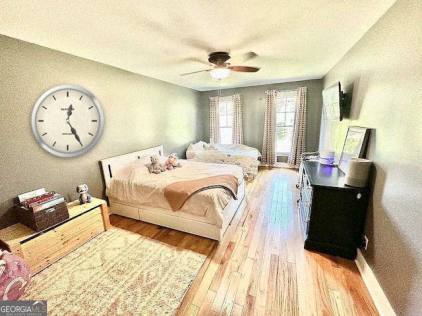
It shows 12,25
